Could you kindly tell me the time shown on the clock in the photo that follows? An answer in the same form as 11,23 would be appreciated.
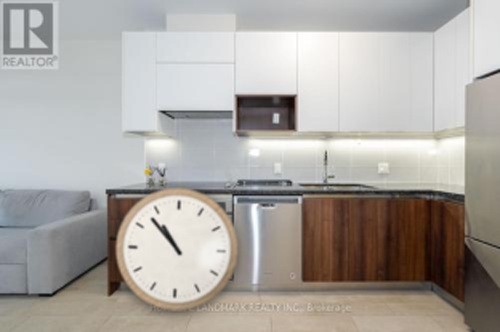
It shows 10,53
